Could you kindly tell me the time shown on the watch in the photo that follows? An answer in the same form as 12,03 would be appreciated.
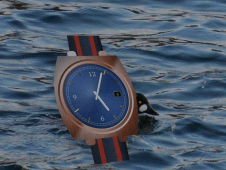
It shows 5,04
